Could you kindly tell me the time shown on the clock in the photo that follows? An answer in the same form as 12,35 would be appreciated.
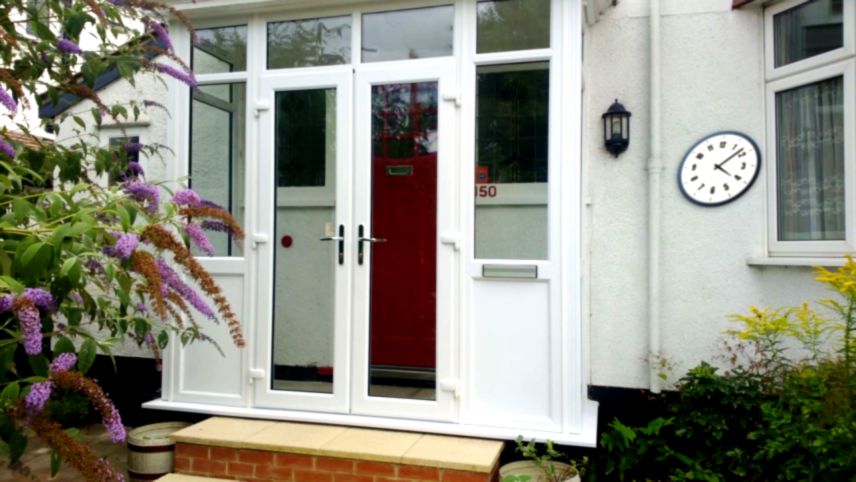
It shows 4,08
